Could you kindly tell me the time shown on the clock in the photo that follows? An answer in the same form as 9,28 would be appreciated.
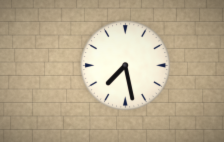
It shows 7,28
